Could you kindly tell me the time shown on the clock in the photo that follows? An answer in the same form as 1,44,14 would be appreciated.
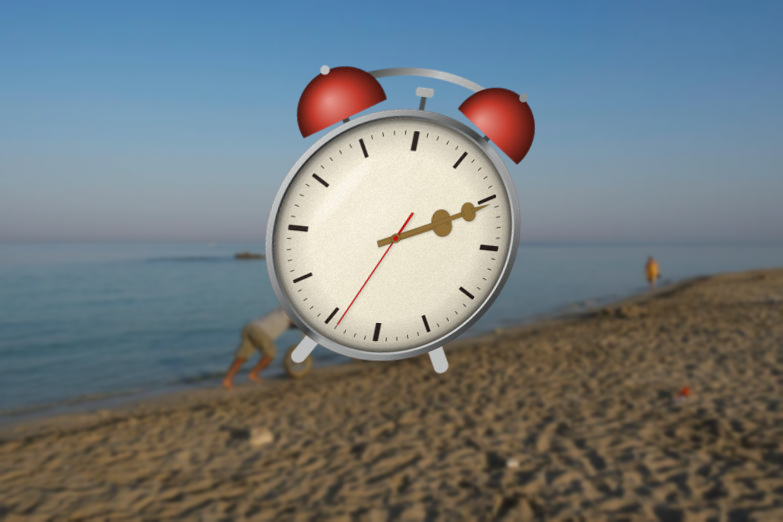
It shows 2,10,34
